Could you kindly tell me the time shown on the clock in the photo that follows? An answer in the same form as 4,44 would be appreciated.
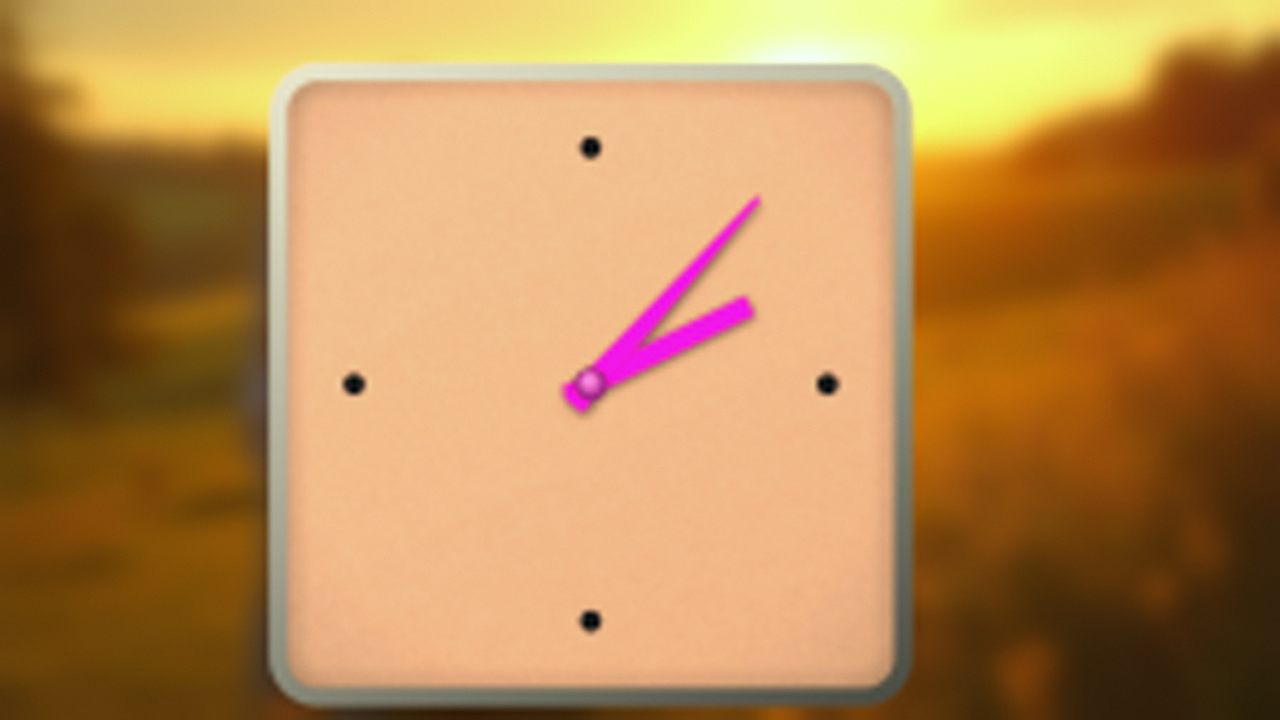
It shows 2,07
